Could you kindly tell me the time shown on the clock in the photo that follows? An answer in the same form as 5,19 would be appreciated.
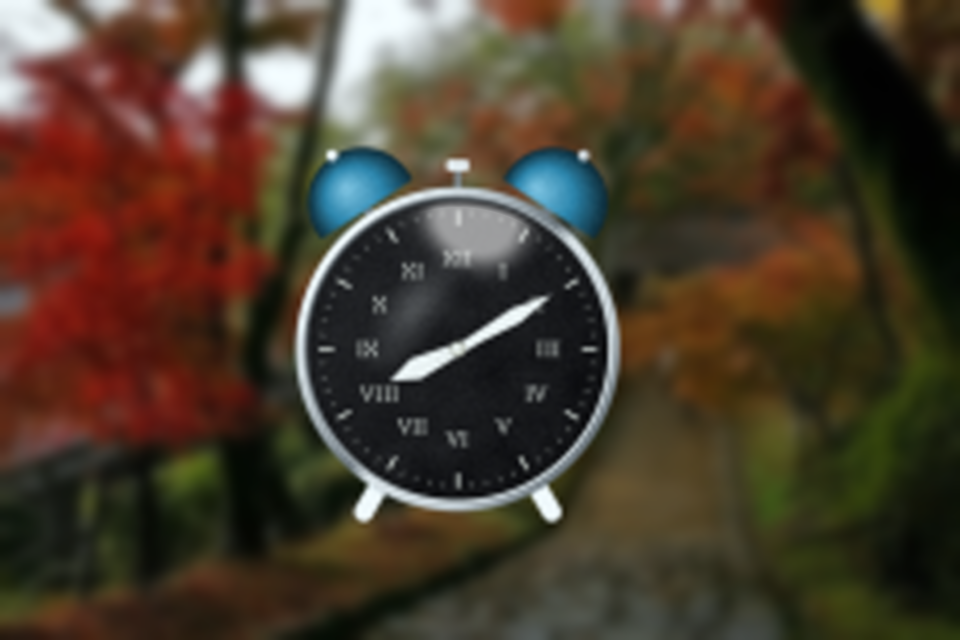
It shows 8,10
